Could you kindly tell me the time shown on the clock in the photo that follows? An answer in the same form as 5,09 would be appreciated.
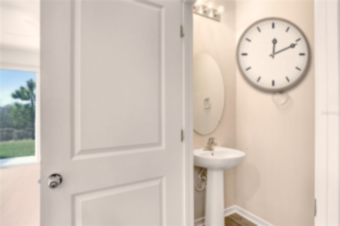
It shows 12,11
